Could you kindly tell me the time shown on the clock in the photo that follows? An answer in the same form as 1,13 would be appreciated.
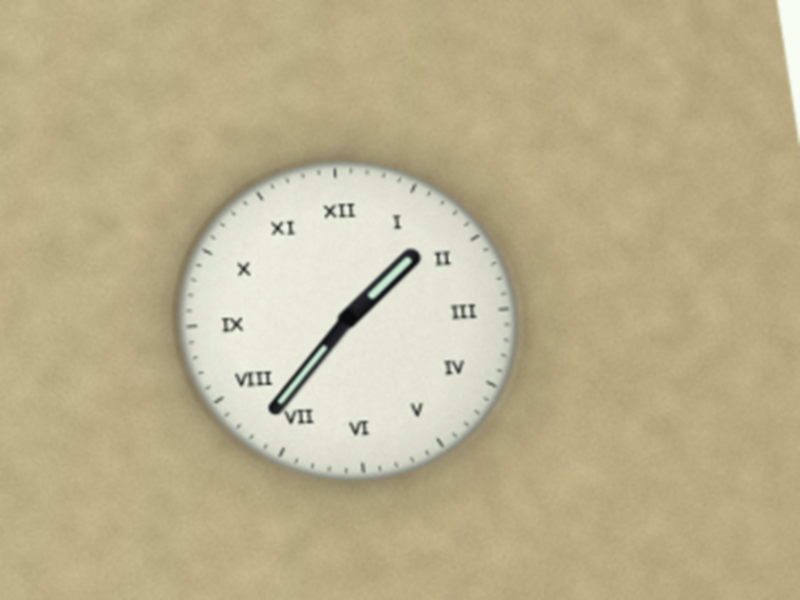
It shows 1,37
